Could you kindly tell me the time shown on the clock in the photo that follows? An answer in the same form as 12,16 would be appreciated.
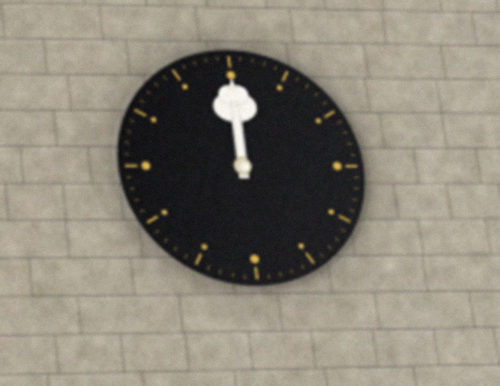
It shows 12,00
